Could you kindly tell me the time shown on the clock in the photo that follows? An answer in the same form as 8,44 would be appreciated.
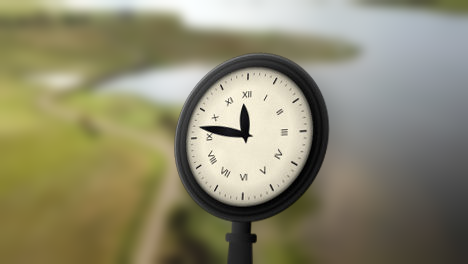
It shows 11,47
